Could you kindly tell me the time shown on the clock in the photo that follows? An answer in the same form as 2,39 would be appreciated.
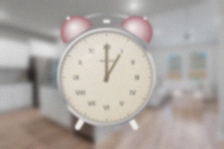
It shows 1,00
